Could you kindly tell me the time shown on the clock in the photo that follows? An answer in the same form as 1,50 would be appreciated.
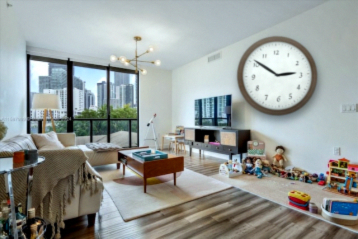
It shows 2,51
